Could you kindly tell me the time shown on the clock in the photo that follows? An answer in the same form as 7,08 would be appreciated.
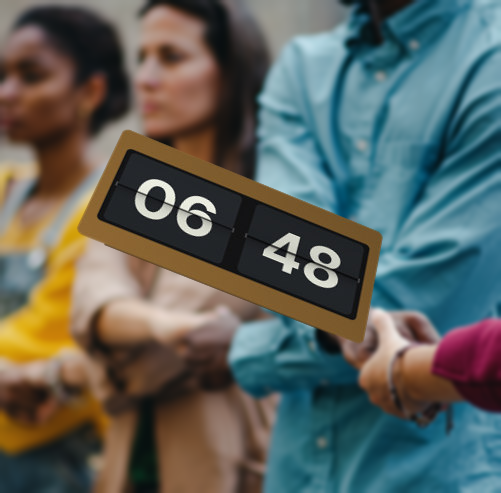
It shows 6,48
